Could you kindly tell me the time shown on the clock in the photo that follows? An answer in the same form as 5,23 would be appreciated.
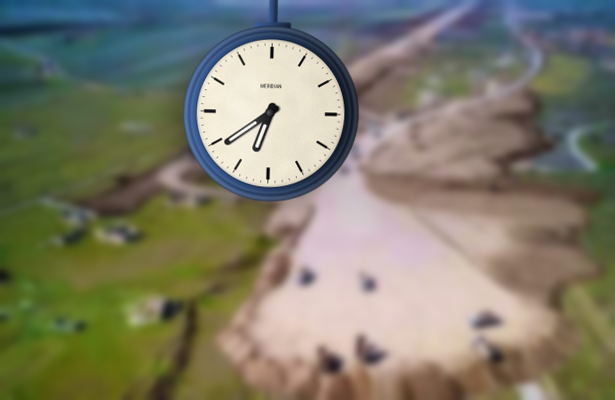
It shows 6,39
